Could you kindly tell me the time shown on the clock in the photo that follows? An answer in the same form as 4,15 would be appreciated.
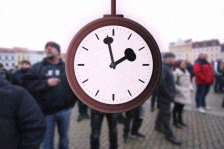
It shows 1,58
